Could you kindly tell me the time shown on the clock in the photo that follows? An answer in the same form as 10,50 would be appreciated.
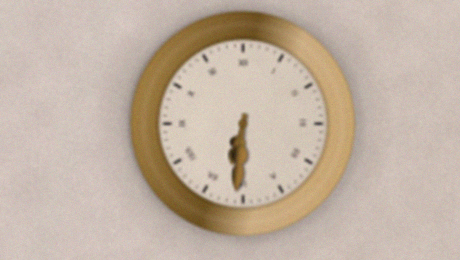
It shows 6,31
